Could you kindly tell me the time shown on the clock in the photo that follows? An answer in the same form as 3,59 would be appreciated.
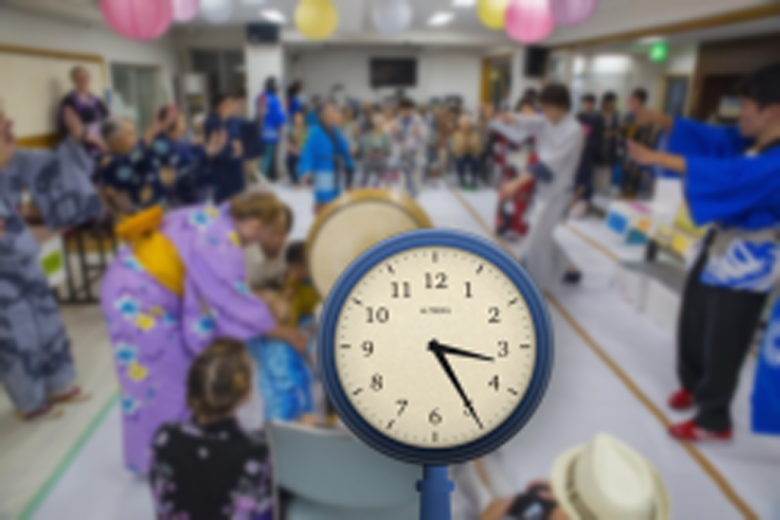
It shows 3,25
